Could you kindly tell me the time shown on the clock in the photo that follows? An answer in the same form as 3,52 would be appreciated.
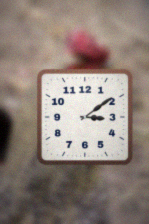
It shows 3,09
